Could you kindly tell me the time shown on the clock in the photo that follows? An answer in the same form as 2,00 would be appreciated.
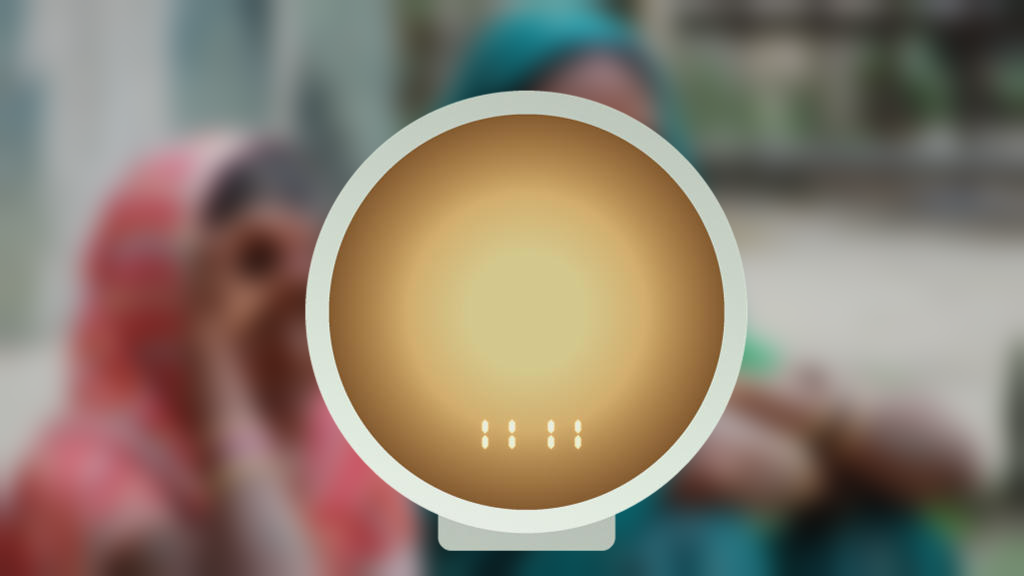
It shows 11,11
